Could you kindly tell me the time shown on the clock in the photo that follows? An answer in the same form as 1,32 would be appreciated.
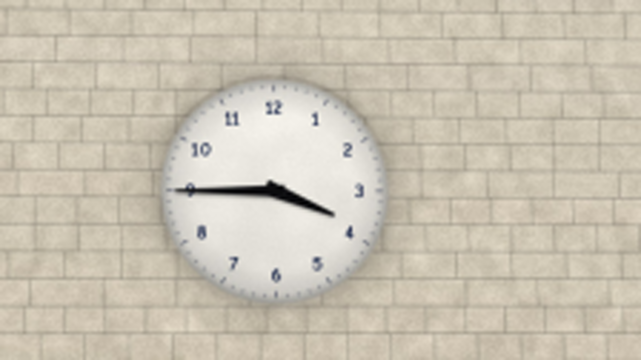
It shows 3,45
